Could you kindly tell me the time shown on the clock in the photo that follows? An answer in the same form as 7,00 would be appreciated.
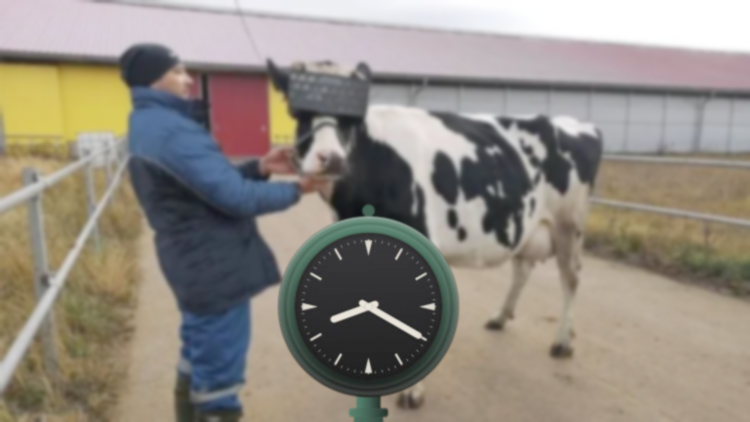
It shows 8,20
